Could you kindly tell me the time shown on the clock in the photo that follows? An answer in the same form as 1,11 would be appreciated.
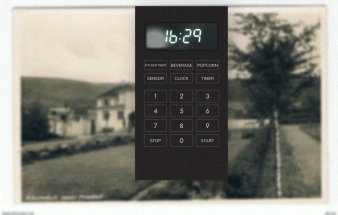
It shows 16,29
